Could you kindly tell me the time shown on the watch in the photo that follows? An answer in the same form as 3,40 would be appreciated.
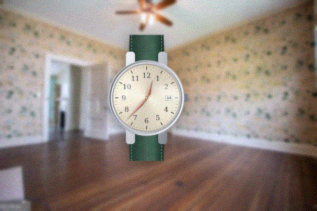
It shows 12,37
